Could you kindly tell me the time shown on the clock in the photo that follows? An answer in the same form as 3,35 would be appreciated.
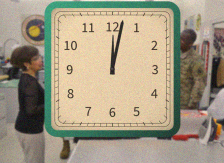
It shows 12,02
